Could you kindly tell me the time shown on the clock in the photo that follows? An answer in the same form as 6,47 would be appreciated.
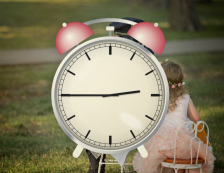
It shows 2,45
